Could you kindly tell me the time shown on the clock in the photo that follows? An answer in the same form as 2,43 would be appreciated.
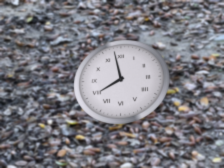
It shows 7,58
